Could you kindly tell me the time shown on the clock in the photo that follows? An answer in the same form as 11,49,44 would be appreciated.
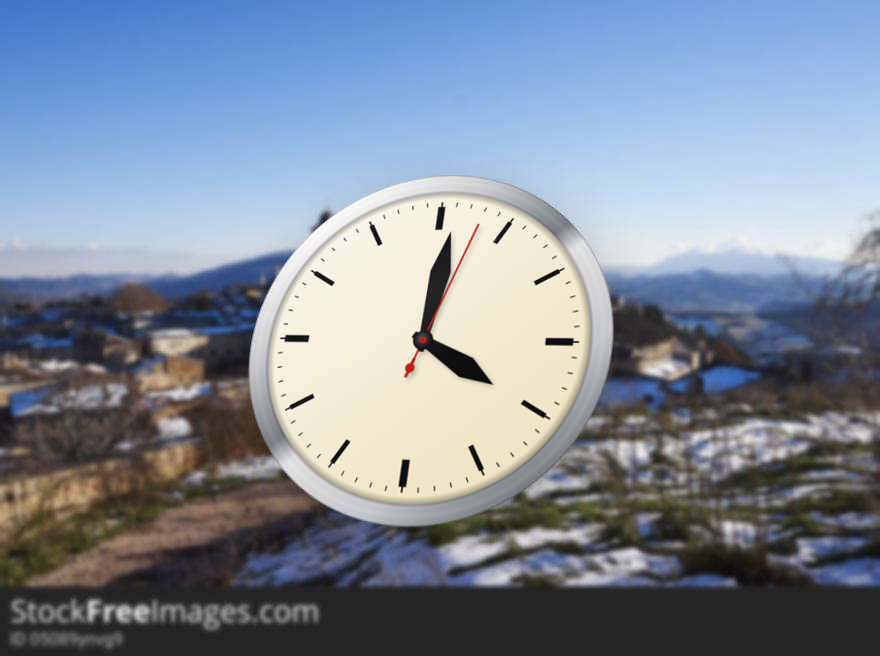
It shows 4,01,03
